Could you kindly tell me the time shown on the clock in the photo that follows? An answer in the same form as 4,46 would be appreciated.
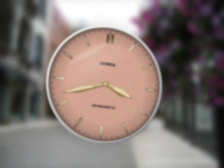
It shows 3,42
